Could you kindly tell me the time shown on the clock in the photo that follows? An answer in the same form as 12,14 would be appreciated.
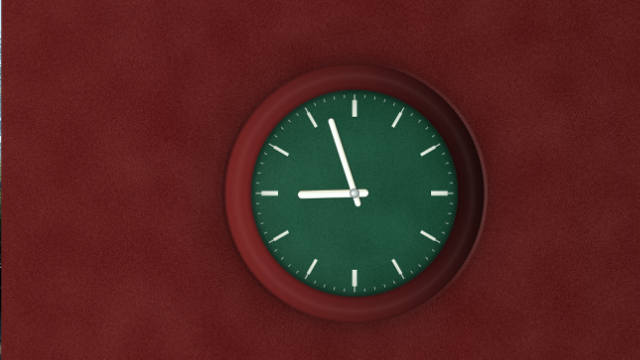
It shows 8,57
